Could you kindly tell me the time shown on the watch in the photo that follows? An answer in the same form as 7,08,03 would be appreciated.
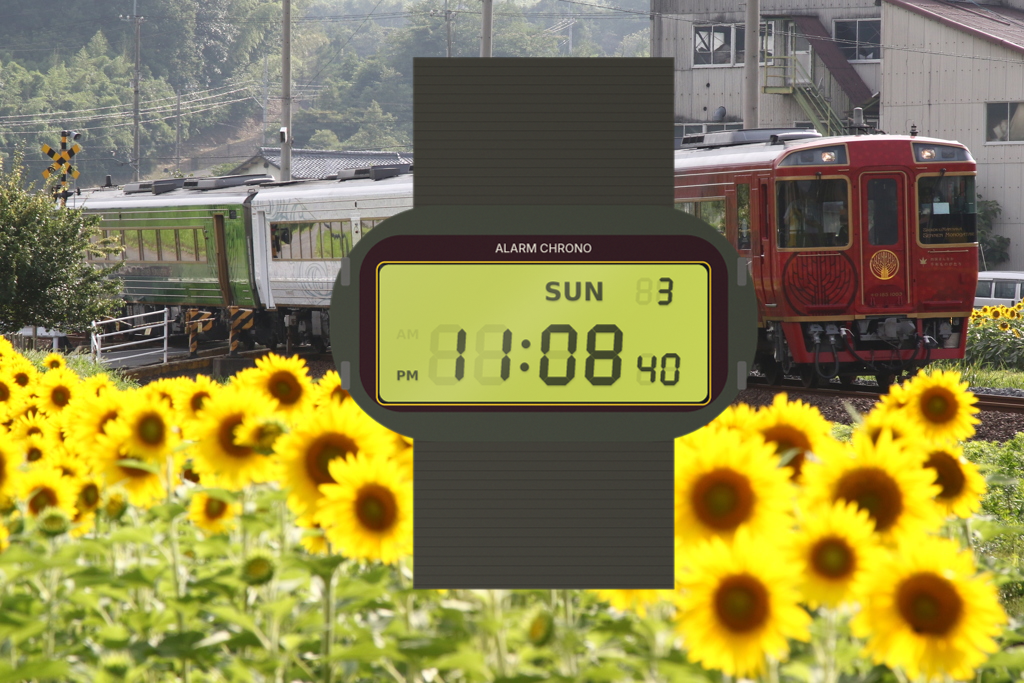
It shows 11,08,40
